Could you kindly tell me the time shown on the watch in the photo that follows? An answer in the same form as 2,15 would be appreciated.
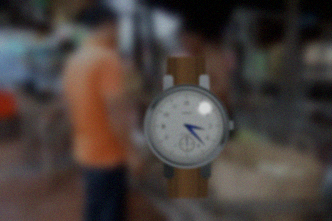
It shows 3,23
